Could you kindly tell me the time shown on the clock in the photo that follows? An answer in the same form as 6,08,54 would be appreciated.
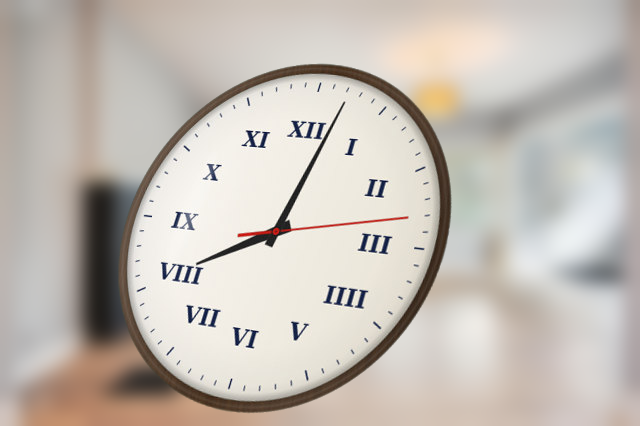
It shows 8,02,13
